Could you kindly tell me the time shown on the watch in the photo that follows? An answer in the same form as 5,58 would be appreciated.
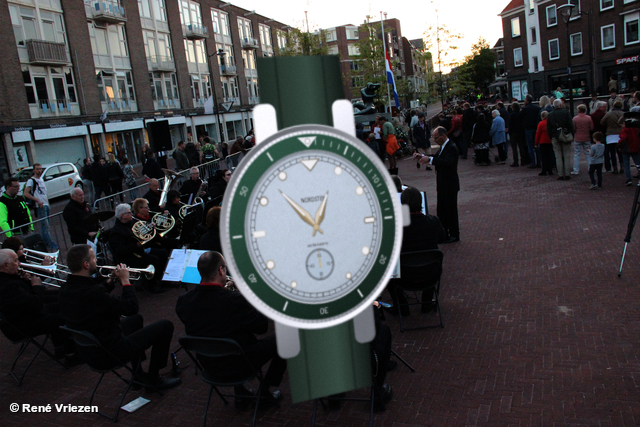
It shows 12,53
